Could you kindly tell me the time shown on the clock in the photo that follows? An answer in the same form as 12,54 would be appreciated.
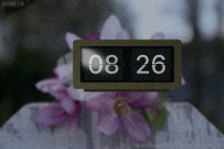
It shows 8,26
